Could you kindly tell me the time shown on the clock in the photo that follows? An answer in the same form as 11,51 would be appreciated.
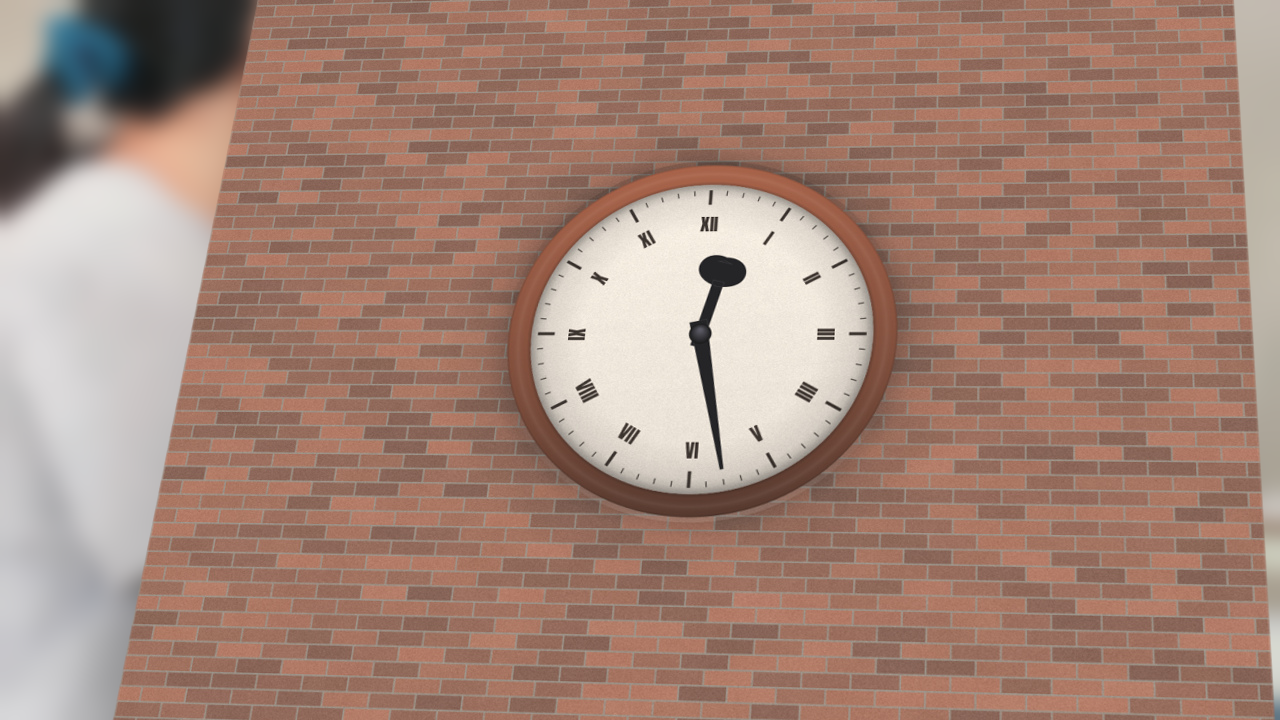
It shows 12,28
